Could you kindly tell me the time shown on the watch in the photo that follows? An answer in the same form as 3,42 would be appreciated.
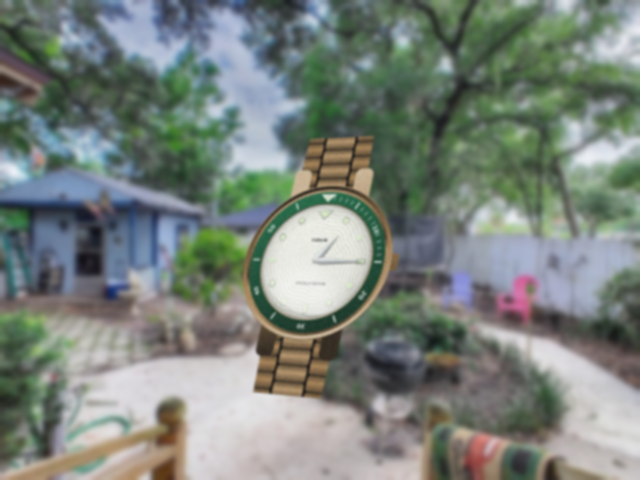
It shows 1,15
